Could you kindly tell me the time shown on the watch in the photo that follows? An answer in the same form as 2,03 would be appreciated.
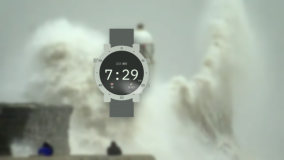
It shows 7,29
